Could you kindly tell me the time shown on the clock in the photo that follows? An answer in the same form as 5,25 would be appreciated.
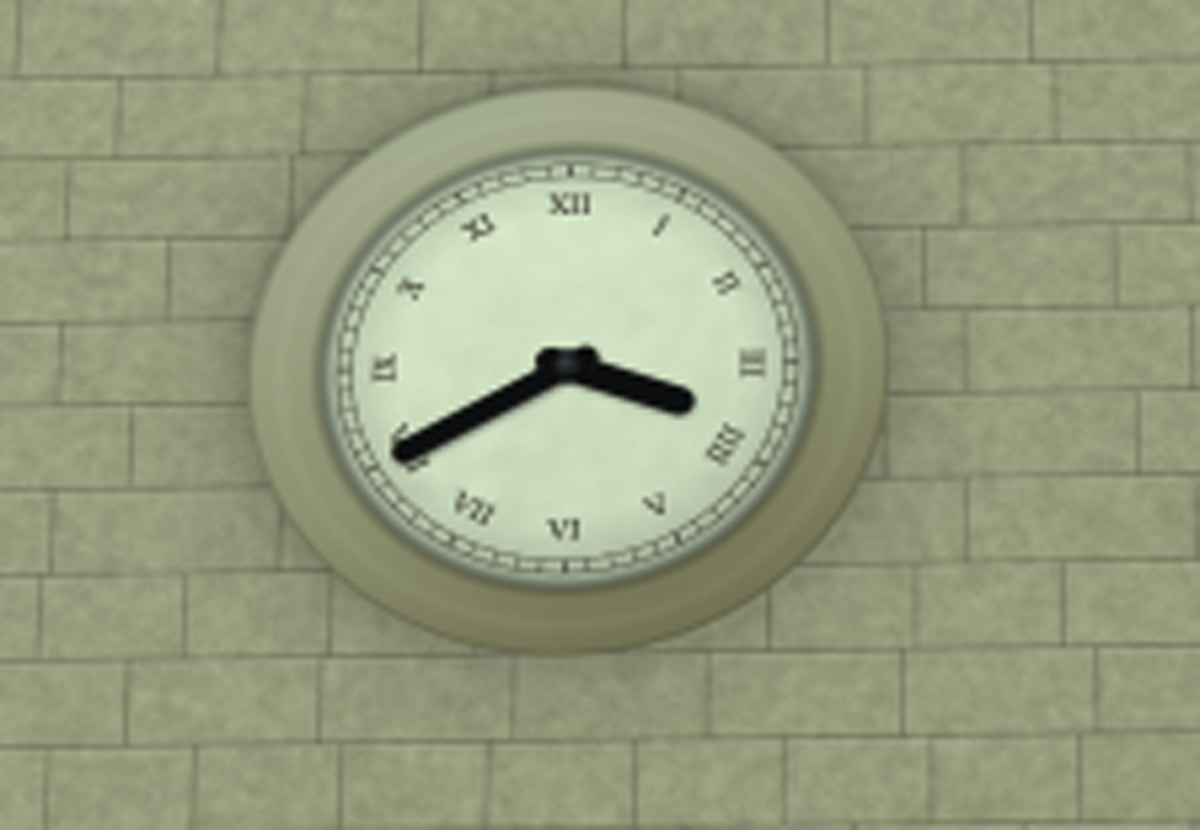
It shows 3,40
